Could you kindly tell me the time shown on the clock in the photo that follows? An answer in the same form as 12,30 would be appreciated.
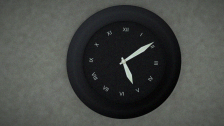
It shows 5,09
